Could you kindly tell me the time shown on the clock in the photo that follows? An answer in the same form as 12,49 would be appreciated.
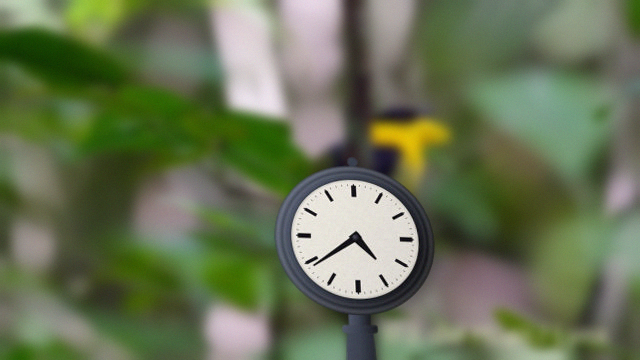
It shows 4,39
